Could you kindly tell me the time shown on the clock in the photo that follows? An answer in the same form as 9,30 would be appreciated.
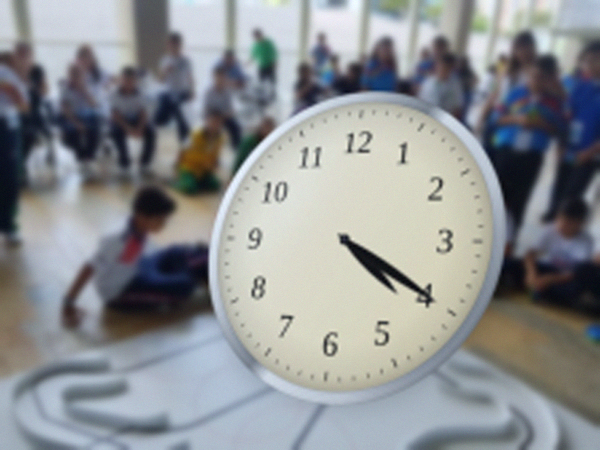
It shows 4,20
